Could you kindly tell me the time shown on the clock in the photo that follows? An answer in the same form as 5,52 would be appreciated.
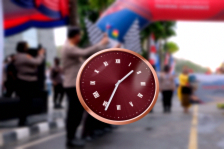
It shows 1,34
